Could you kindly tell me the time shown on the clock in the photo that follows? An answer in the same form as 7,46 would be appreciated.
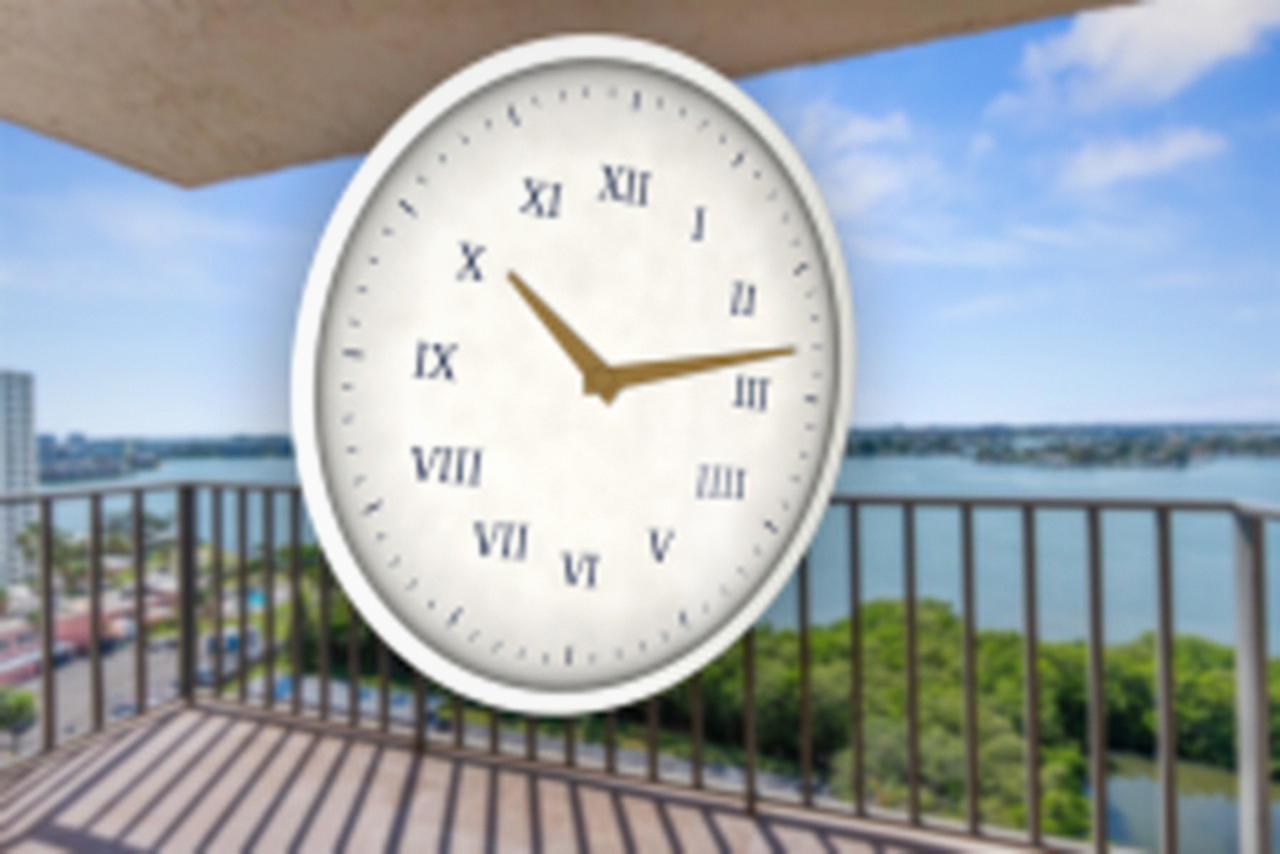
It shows 10,13
